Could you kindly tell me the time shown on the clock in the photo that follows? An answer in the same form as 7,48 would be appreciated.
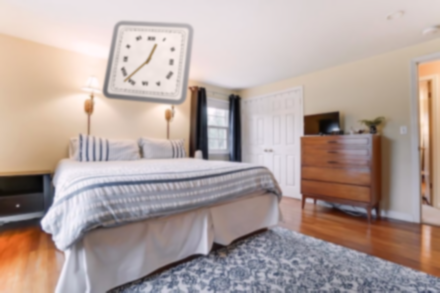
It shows 12,37
